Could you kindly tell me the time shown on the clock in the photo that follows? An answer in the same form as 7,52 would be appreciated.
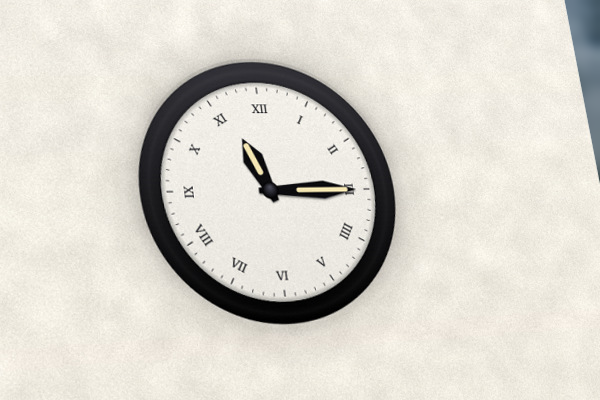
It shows 11,15
